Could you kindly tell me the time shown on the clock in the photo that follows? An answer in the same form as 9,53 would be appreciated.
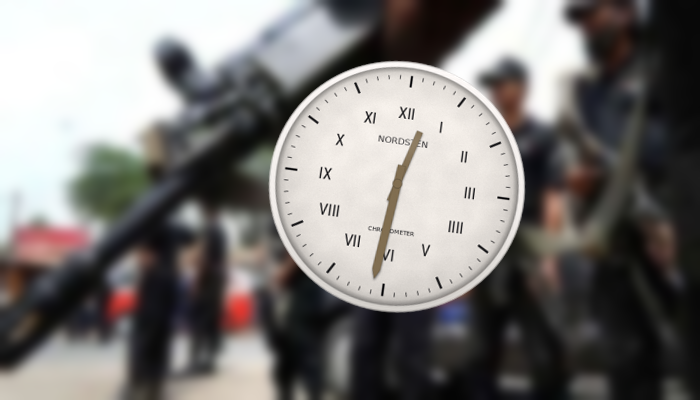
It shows 12,31
